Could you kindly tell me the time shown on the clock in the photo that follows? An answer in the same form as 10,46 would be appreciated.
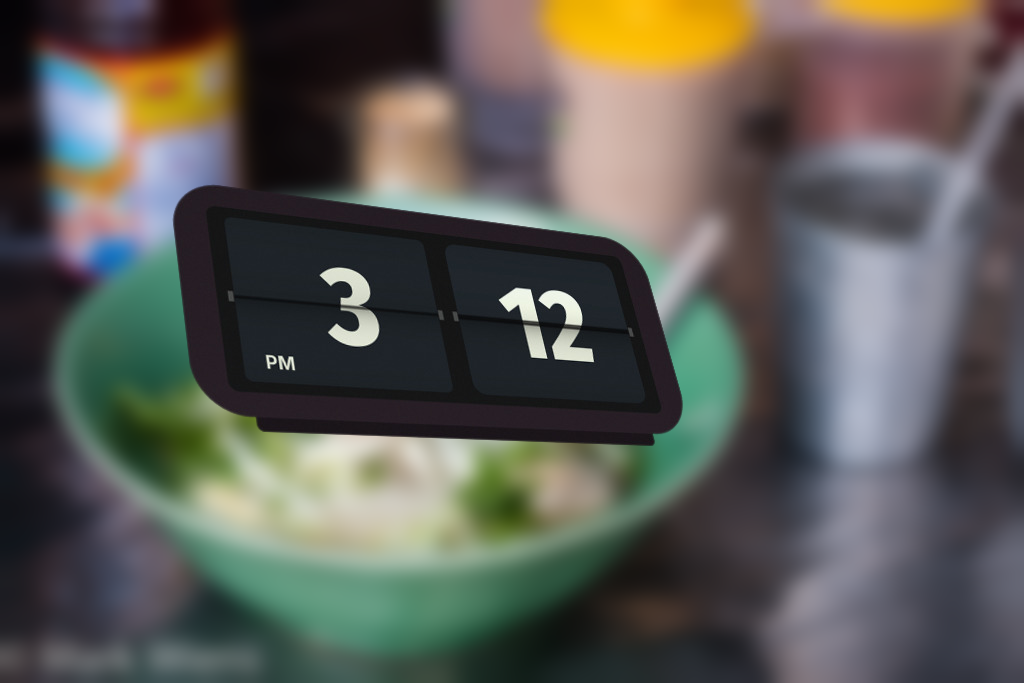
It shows 3,12
